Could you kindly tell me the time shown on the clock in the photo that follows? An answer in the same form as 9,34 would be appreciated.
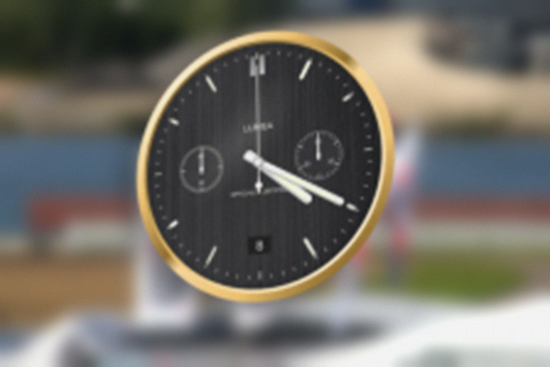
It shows 4,20
